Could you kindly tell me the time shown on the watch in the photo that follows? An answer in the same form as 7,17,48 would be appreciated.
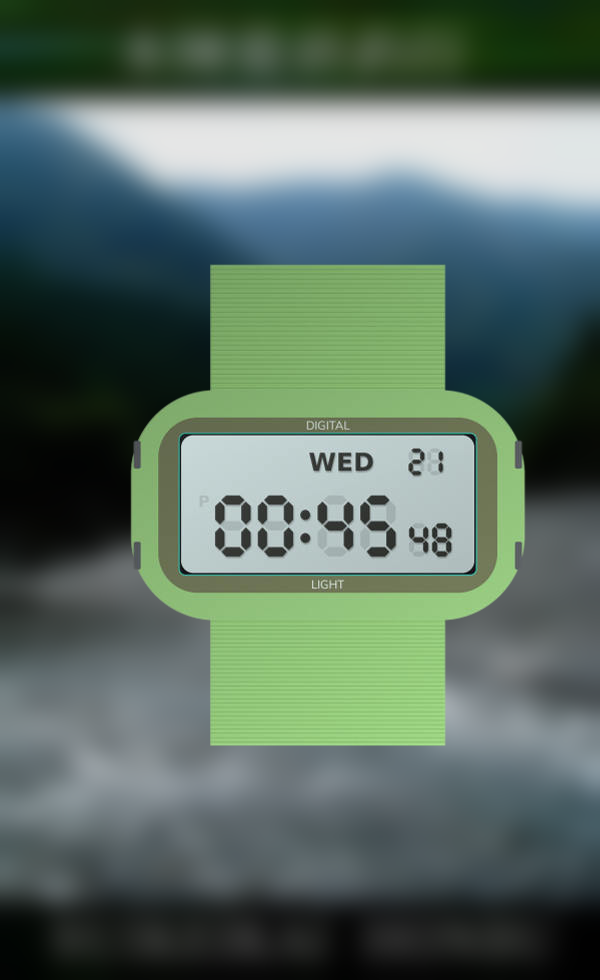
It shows 0,45,48
